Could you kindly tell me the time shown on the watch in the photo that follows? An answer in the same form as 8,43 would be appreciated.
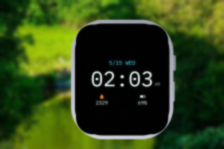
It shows 2,03
